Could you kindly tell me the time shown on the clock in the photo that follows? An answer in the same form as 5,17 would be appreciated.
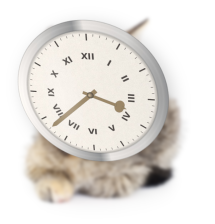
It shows 3,38
